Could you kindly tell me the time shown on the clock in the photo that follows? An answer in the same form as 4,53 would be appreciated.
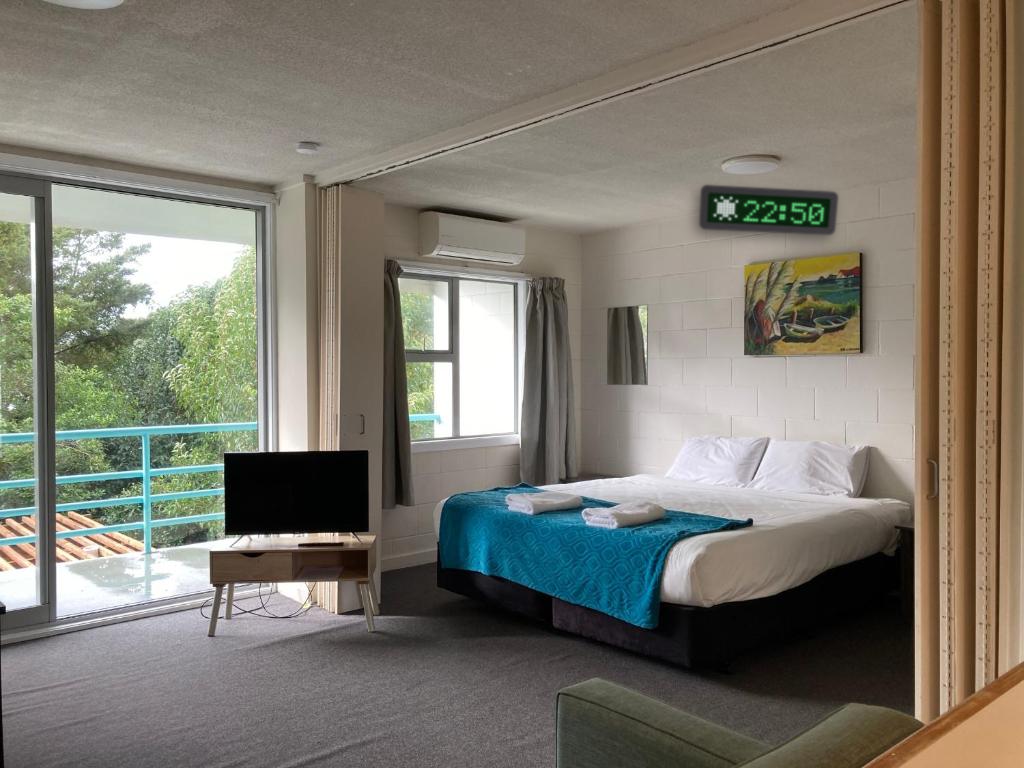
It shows 22,50
